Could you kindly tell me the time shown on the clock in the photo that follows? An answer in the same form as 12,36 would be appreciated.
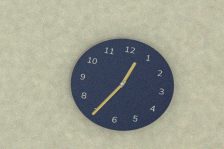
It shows 12,35
